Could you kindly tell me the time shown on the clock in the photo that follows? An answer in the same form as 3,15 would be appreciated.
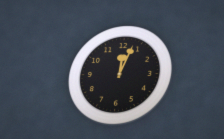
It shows 12,03
